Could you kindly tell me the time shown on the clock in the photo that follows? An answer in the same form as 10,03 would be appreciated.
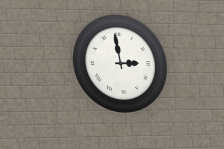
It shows 2,59
